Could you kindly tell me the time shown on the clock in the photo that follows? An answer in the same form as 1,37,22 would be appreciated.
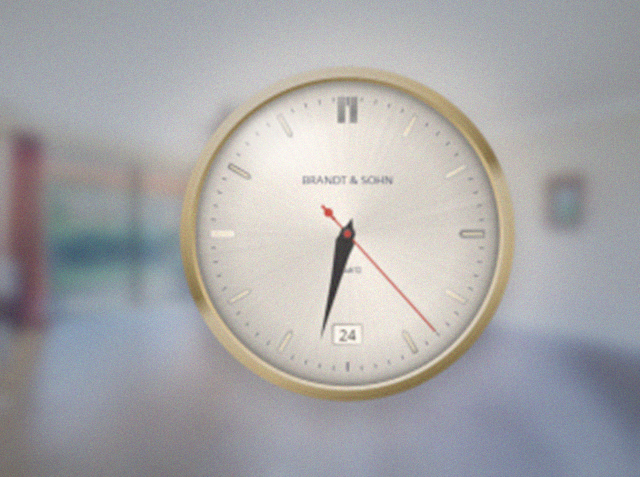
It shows 6,32,23
